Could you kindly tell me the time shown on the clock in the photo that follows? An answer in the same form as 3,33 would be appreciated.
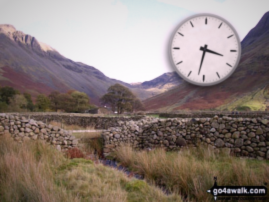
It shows 3,32
